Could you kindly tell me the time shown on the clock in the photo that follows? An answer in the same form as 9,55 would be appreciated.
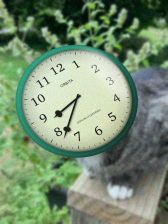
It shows 8,38
